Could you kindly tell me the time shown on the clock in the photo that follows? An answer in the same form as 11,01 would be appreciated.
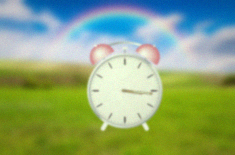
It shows 3,16
